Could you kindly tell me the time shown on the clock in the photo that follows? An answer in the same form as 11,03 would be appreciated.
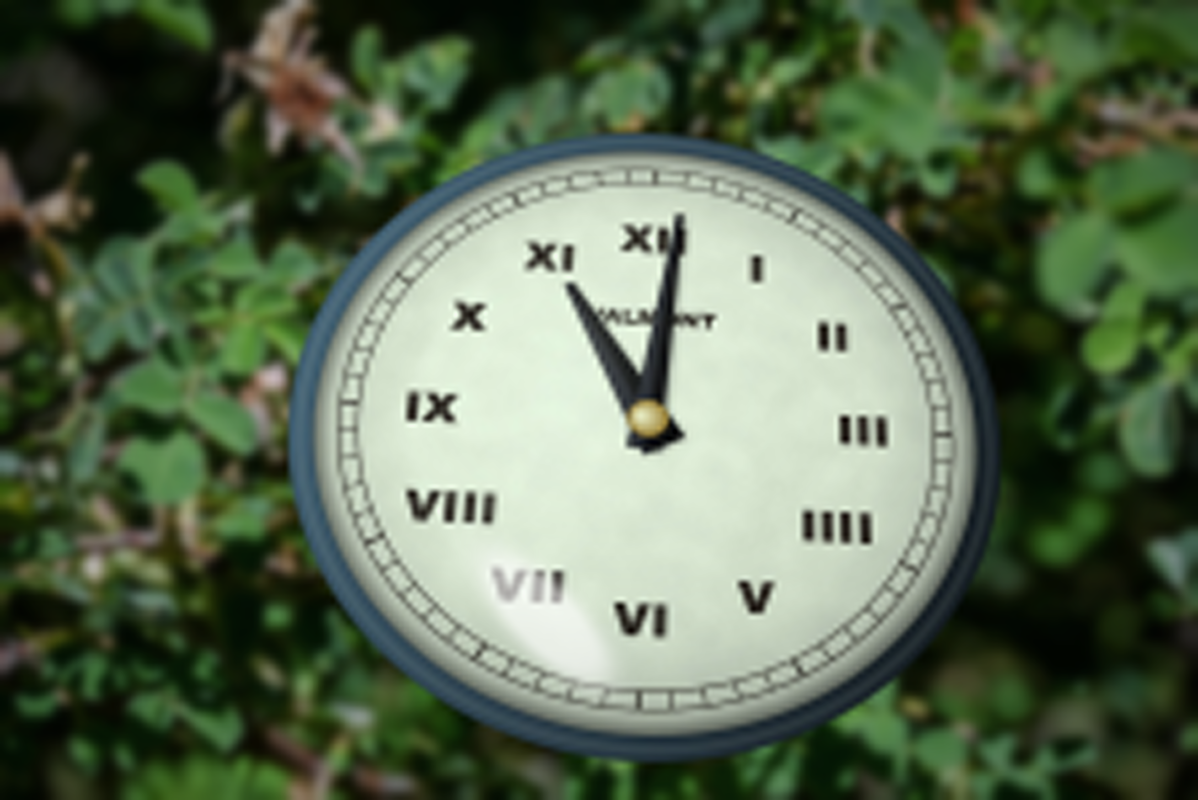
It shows 11,01
